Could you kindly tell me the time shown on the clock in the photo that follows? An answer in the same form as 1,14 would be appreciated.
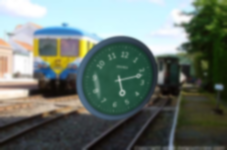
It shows 5,12
